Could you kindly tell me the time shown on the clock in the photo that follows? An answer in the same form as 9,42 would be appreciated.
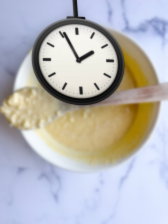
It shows 1,56
